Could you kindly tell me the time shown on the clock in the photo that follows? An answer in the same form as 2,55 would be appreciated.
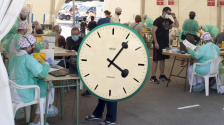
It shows 4,06
